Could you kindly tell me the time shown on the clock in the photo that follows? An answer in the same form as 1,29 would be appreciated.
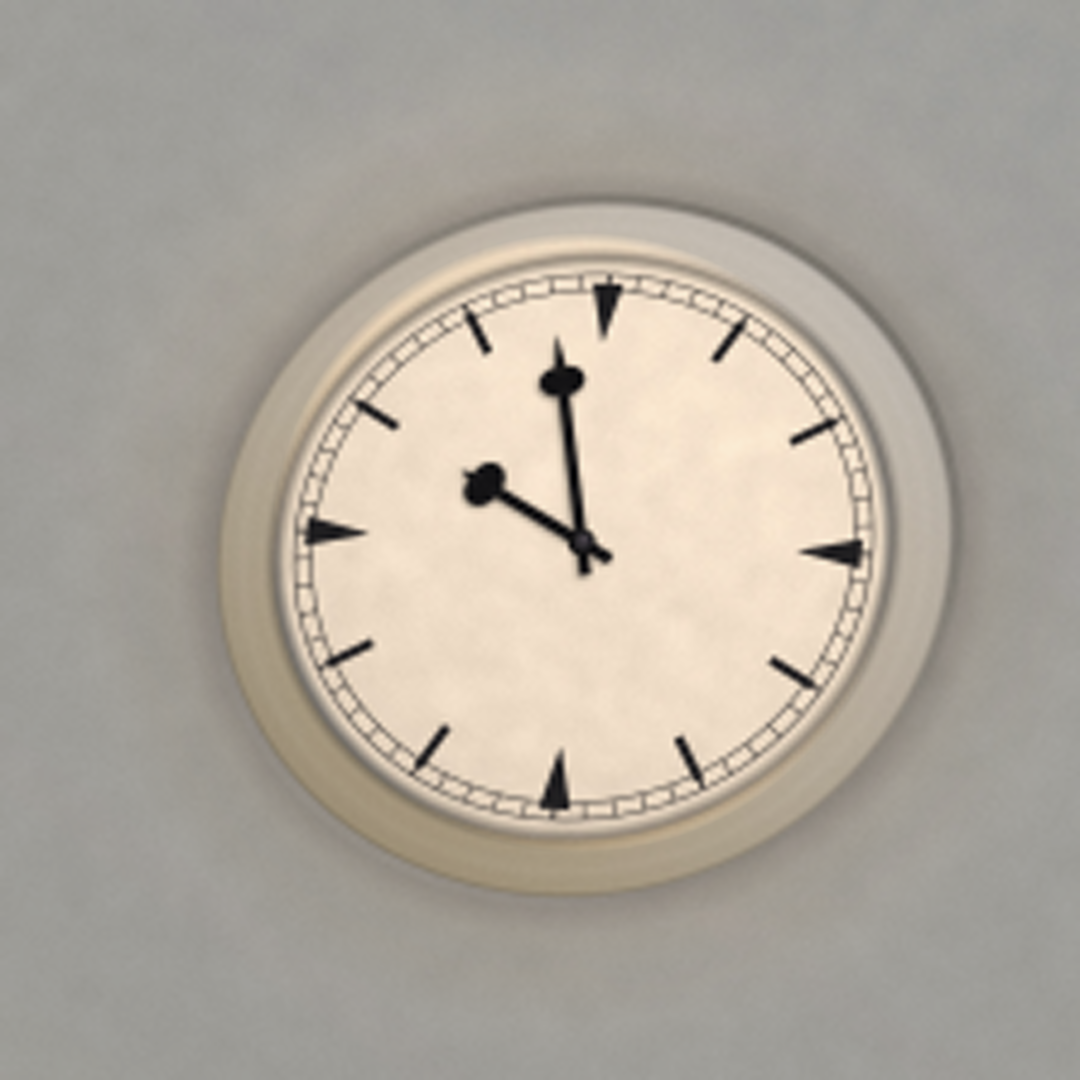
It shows 9,58
